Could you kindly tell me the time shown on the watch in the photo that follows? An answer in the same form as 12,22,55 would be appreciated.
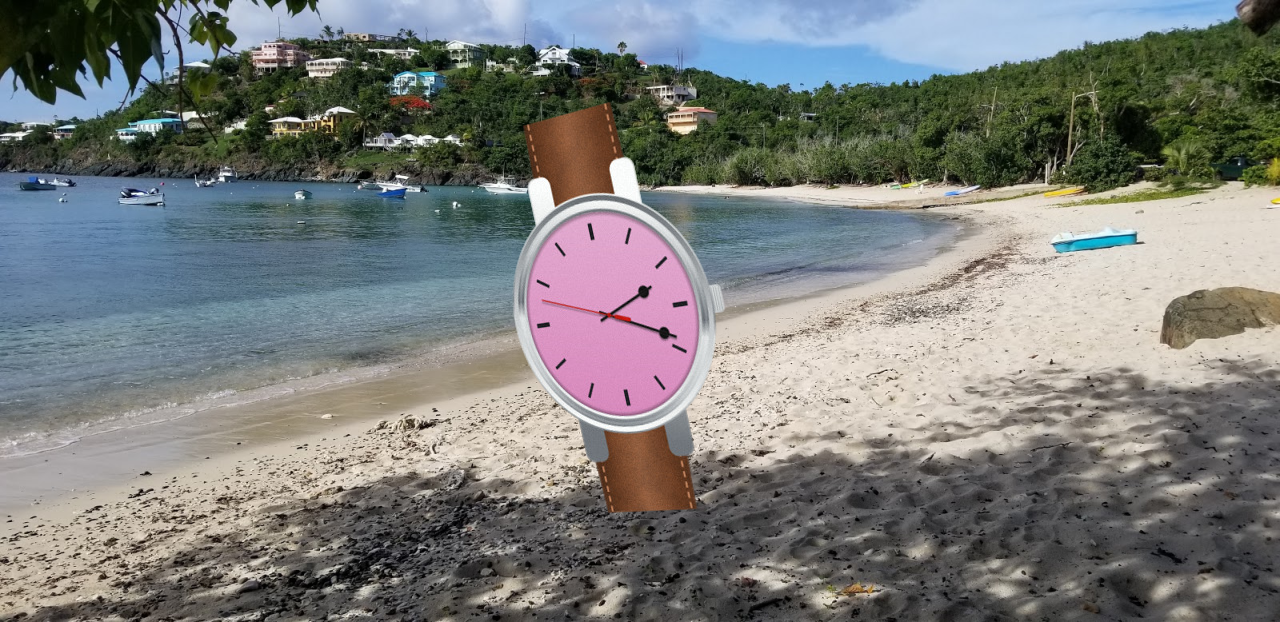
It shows 2,18,48
